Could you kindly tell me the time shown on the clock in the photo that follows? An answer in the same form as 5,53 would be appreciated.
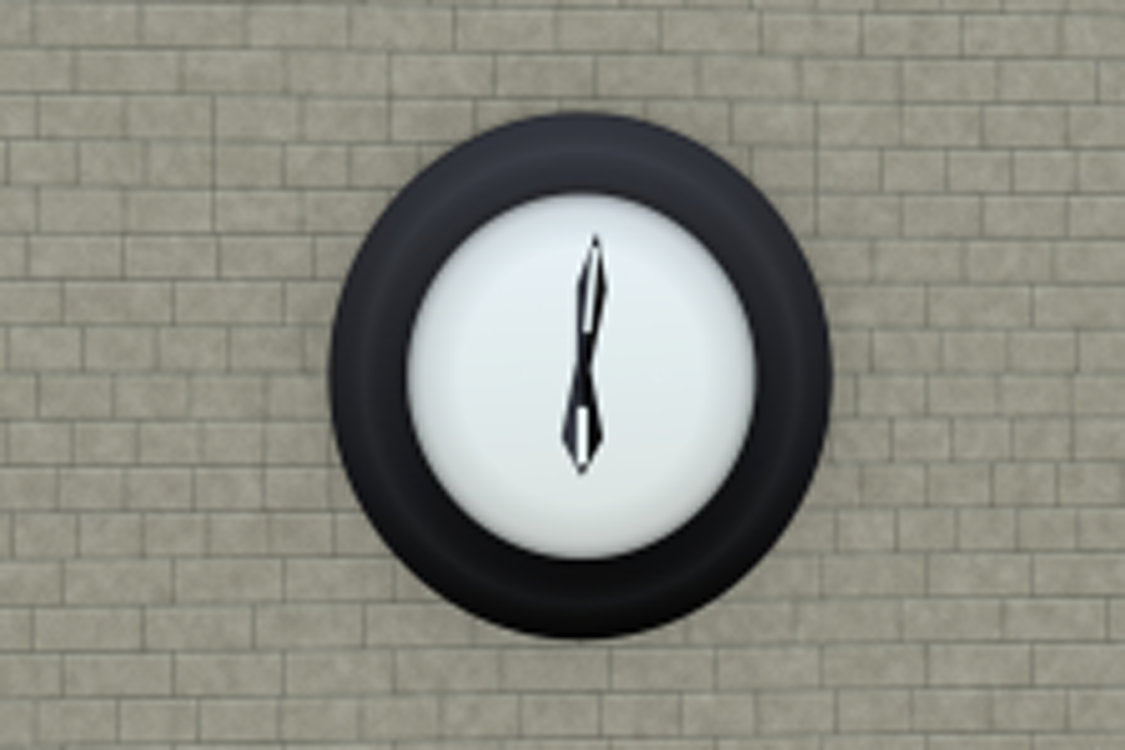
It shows 6,01
